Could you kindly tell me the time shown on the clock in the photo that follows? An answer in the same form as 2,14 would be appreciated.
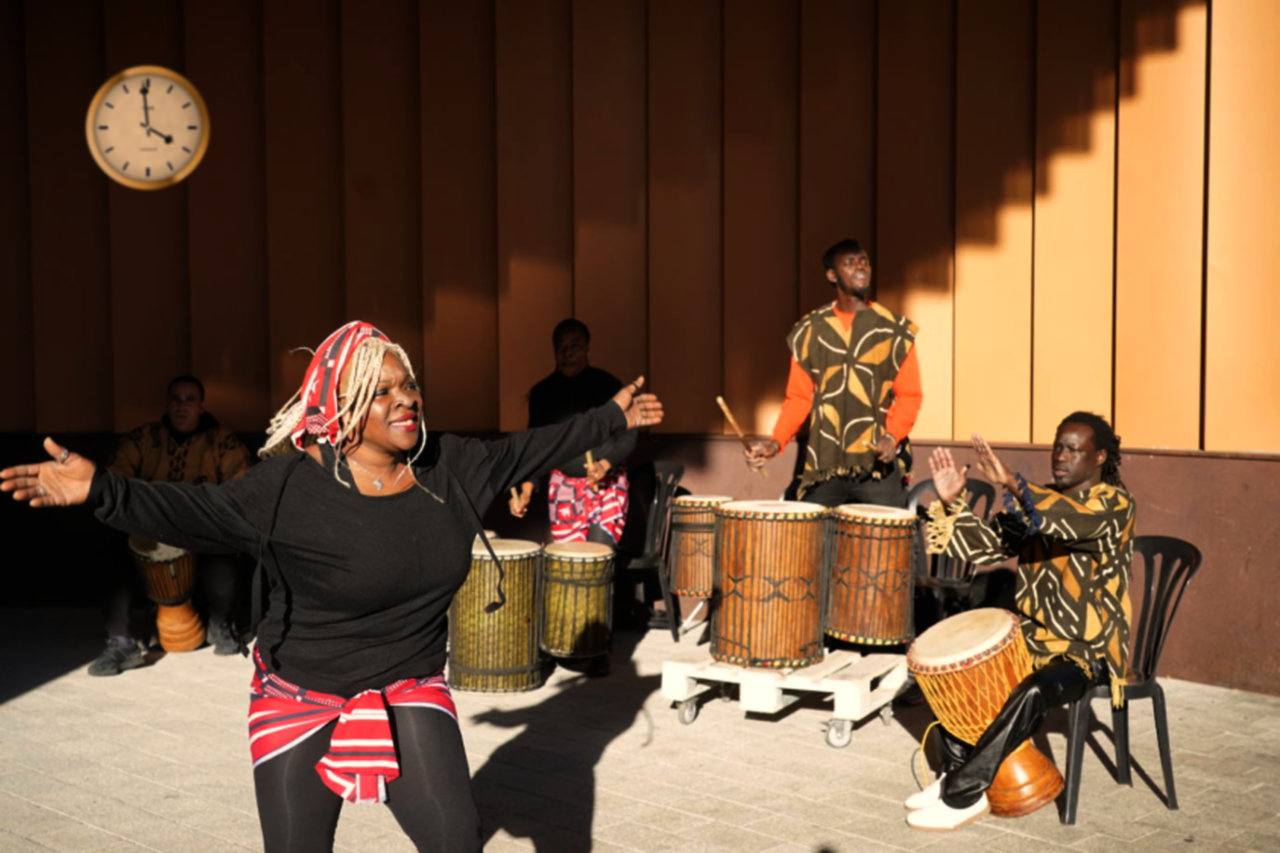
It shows 3,59
